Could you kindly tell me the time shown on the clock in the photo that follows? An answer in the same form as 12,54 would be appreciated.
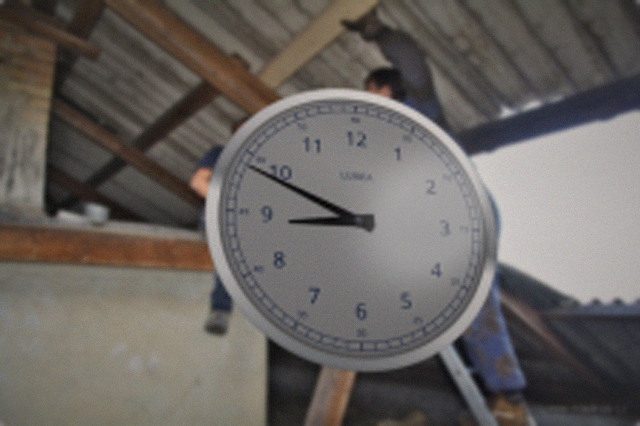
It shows 8,49
